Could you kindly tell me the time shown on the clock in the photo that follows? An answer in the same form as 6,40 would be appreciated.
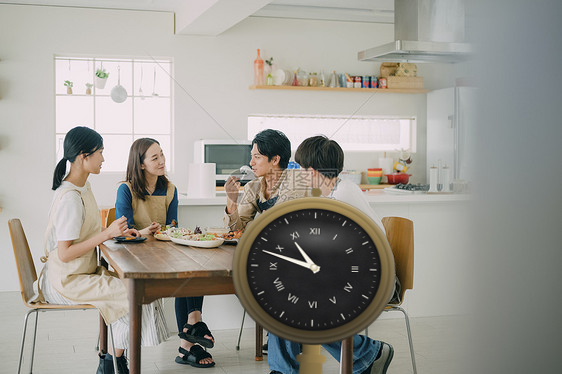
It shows 10,48
